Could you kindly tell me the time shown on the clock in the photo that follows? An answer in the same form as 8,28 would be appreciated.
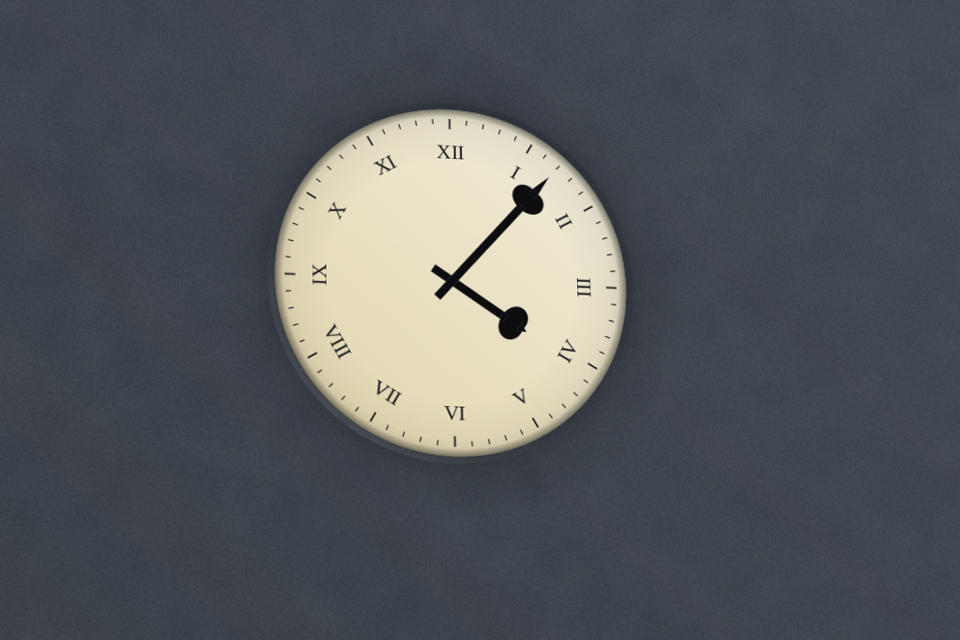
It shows 4,07
